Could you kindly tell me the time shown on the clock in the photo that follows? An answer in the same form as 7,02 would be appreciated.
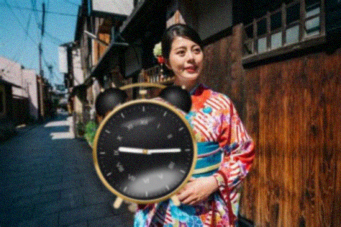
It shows 9,15
